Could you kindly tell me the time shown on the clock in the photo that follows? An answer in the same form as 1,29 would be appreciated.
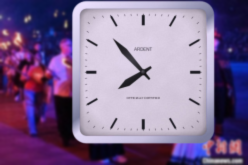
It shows 7,53
